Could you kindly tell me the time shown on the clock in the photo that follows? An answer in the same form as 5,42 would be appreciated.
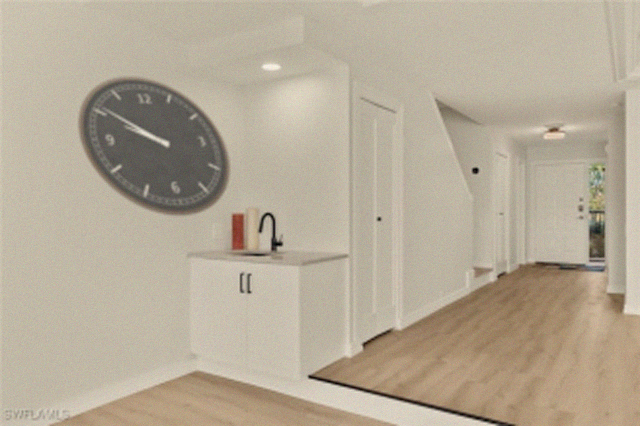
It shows 9,51
